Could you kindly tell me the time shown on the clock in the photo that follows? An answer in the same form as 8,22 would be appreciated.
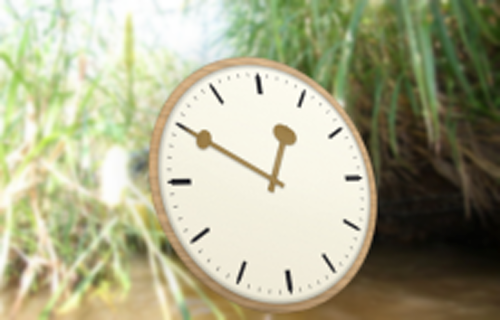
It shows 12,50
